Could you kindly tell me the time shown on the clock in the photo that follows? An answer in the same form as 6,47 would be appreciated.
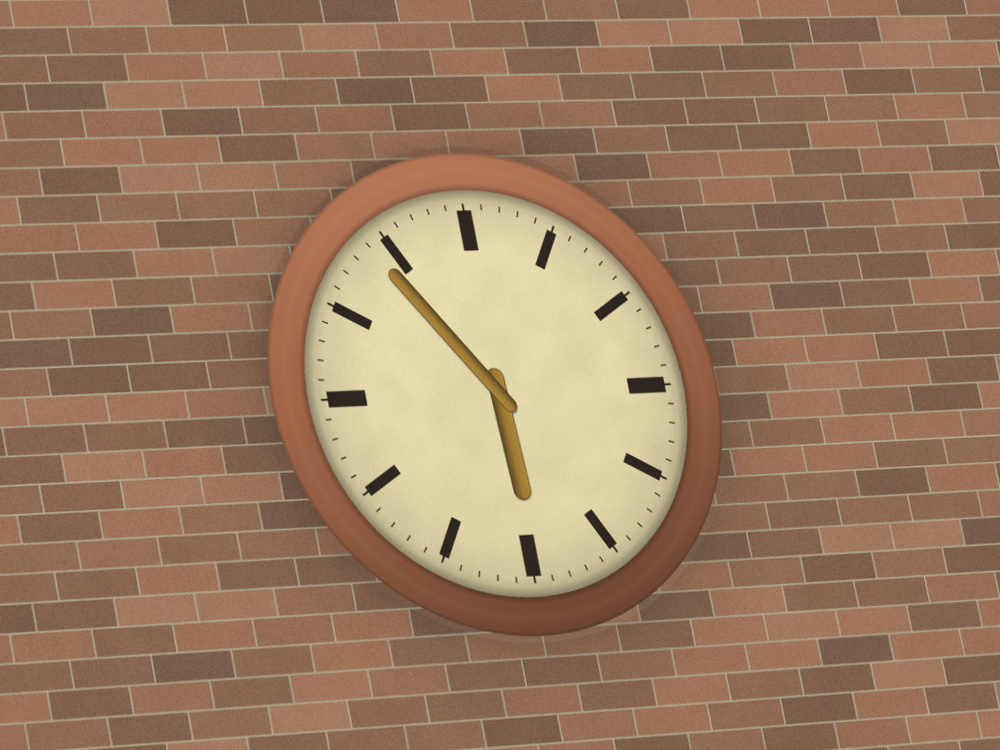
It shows 5,54
